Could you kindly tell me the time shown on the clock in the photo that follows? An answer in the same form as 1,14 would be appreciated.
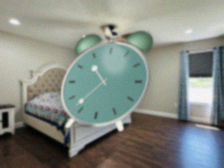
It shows 10,37
